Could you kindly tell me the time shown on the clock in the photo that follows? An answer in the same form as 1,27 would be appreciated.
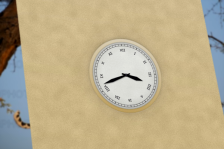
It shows 3,42
